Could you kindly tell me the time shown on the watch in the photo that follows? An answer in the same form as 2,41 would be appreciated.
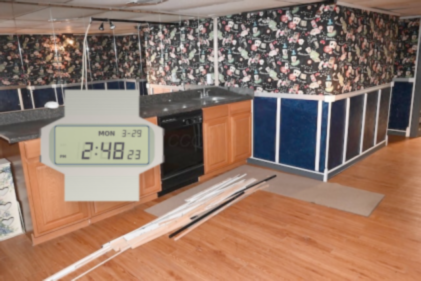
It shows 2,48
